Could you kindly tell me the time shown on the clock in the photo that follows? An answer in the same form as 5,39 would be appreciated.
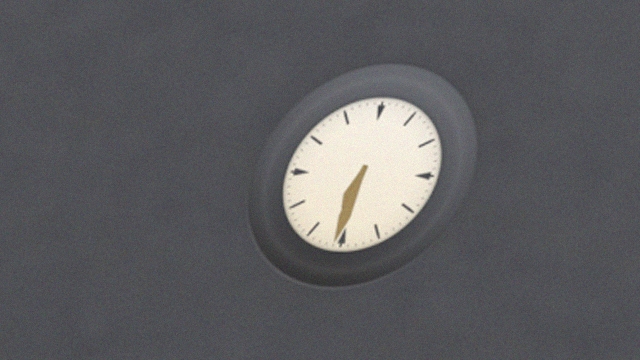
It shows 6,31
